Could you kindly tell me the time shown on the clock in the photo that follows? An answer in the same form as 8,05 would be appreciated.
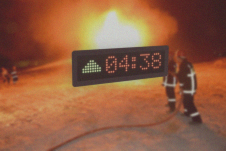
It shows 4,38
